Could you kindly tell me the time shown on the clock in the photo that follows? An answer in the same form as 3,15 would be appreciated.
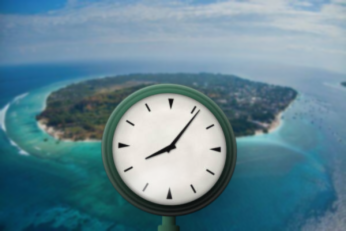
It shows 8,06
